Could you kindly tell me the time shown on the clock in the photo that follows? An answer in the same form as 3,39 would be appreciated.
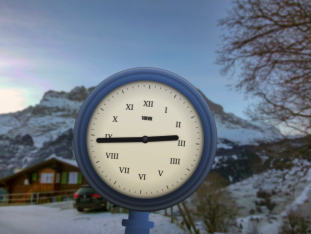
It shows 2,44
